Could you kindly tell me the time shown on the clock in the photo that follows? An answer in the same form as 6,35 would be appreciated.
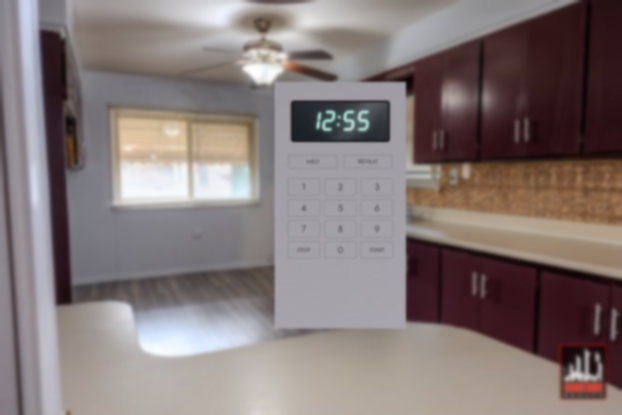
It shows 12,55
